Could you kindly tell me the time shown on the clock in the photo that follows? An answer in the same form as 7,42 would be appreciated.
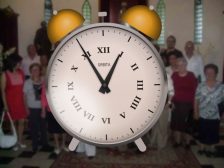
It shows 12,55
